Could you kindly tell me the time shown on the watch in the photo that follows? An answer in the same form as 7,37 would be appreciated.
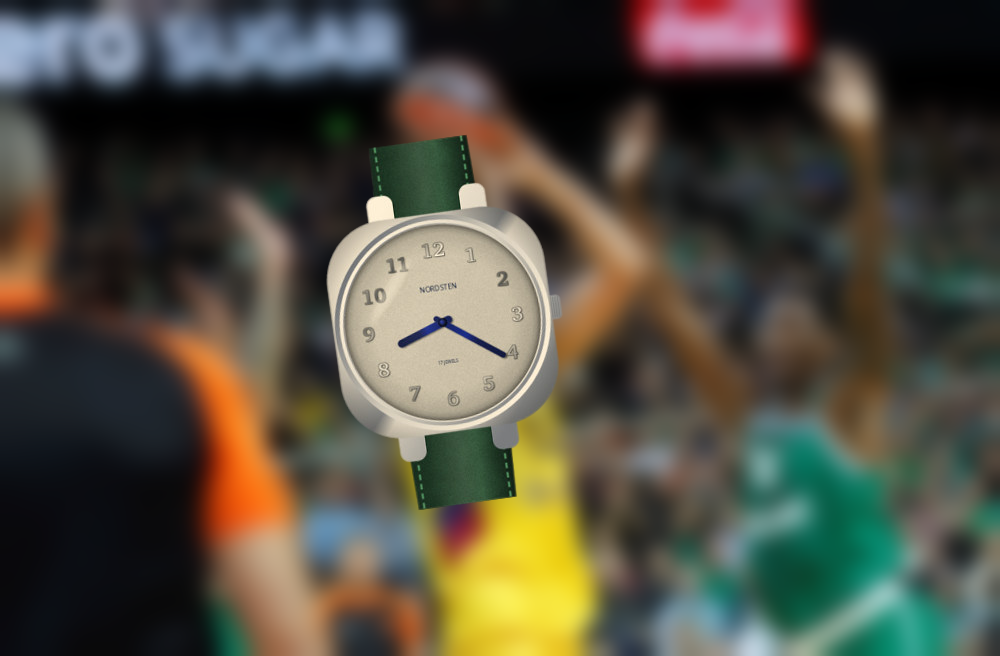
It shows 8,21
